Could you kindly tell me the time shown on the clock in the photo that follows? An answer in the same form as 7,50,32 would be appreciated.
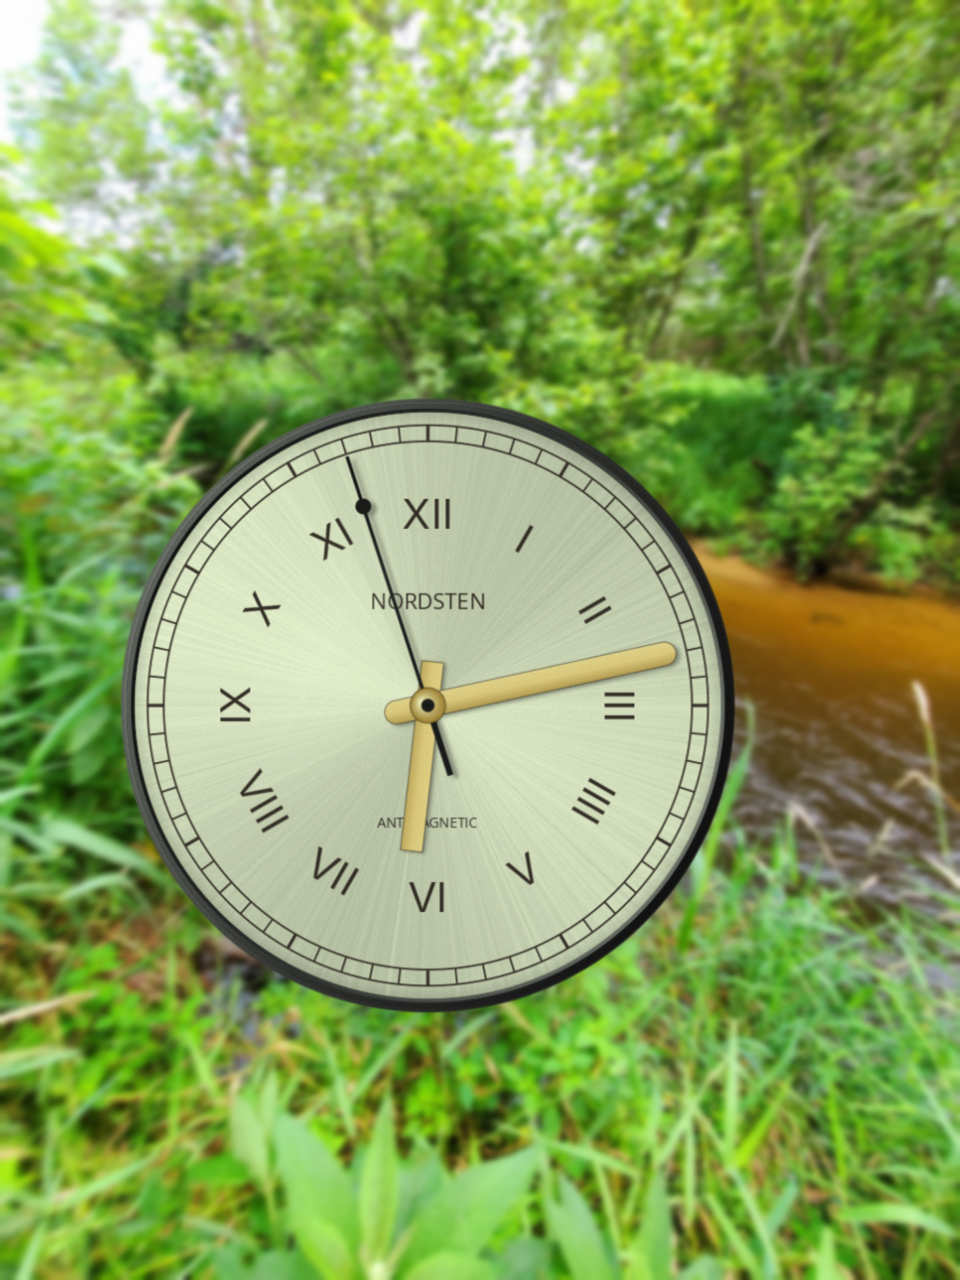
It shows 6,12,57
